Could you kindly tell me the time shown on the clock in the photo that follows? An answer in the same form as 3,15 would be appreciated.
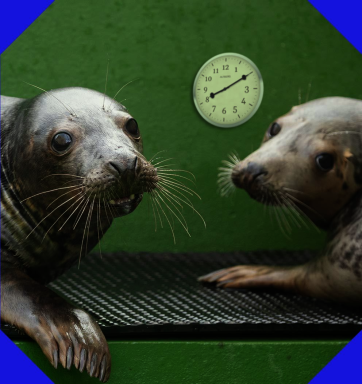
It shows 8,10
